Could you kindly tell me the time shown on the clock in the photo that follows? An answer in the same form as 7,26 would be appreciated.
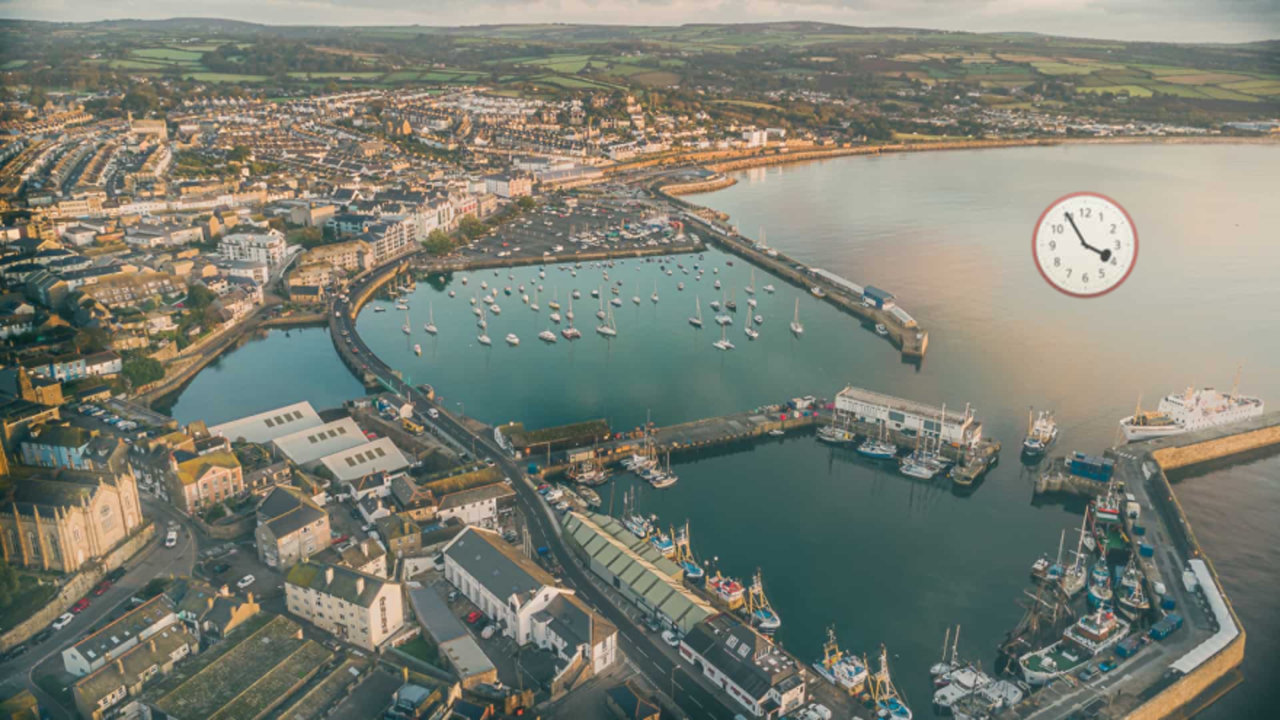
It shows 3,55
